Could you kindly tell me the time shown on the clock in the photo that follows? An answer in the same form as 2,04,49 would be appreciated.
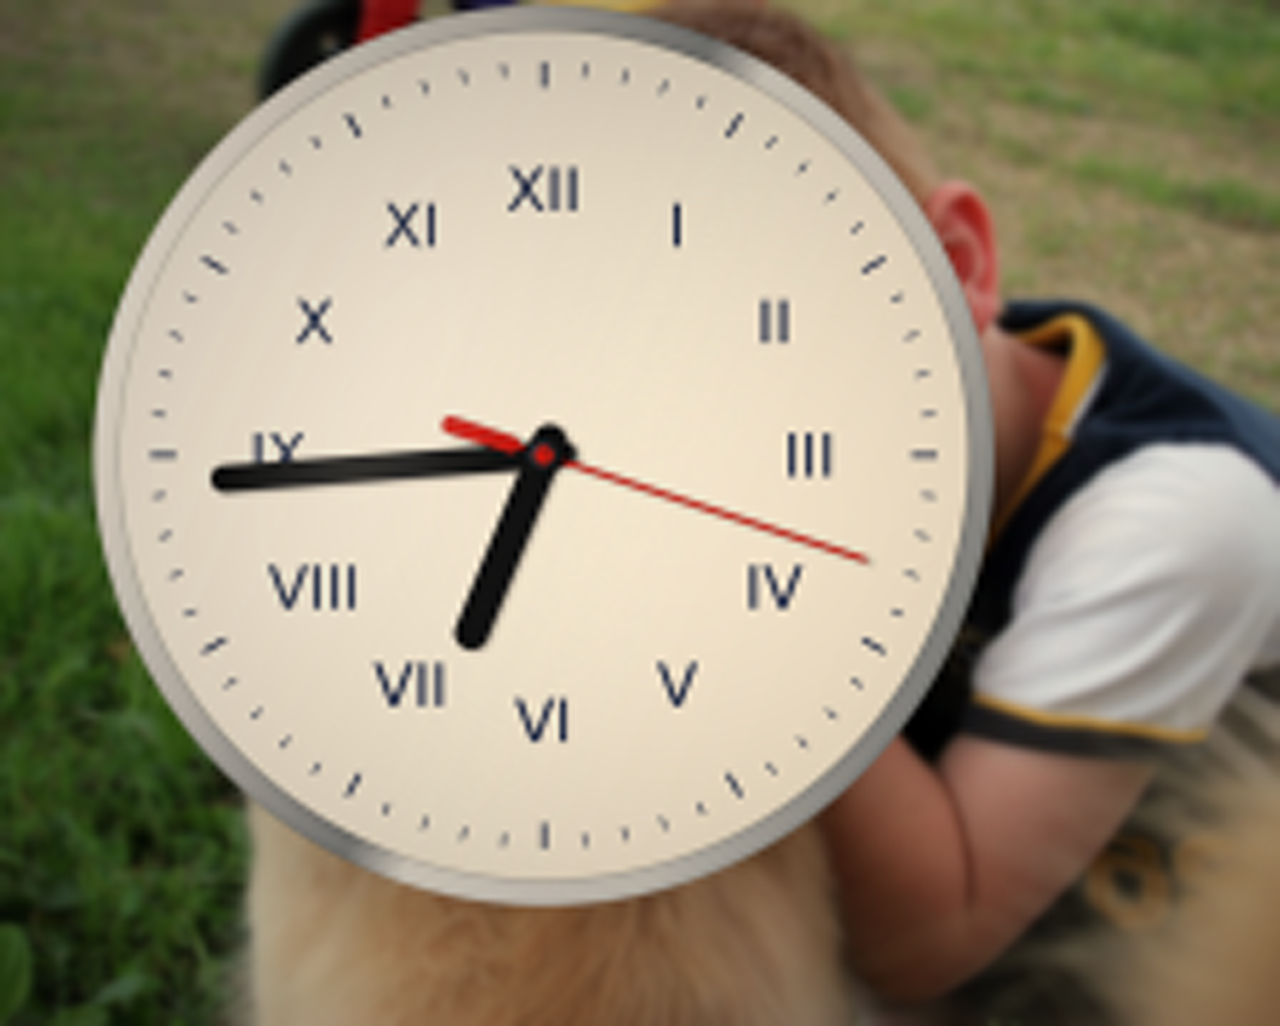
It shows 6,44,18
